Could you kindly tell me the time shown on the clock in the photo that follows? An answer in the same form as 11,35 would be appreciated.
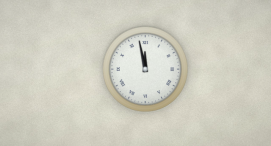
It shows 11,58
